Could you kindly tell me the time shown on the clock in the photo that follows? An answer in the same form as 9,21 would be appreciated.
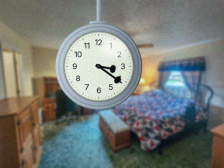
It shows 3,21
